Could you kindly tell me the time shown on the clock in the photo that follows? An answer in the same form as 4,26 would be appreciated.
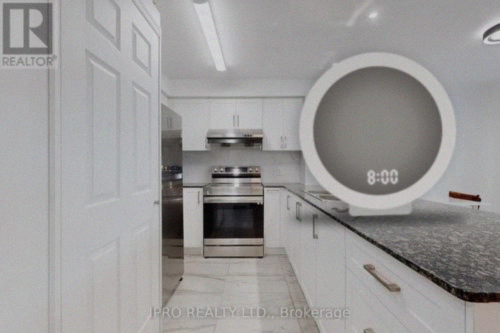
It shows 8,00
